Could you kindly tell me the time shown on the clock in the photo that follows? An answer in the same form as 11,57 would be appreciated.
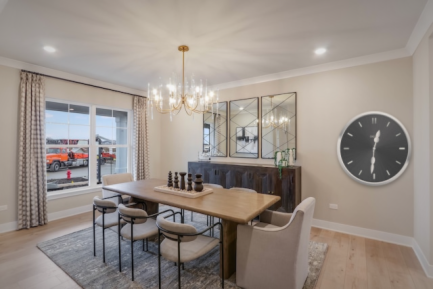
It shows 12,31
